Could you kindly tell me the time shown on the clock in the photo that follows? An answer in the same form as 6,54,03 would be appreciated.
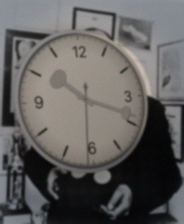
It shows 10,18,31
